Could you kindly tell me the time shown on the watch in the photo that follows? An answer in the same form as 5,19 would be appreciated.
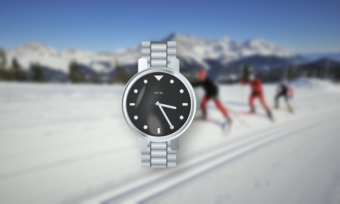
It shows 3,25
